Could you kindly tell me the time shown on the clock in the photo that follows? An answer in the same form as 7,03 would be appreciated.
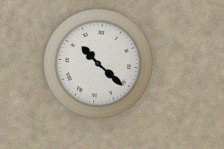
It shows 10,21
